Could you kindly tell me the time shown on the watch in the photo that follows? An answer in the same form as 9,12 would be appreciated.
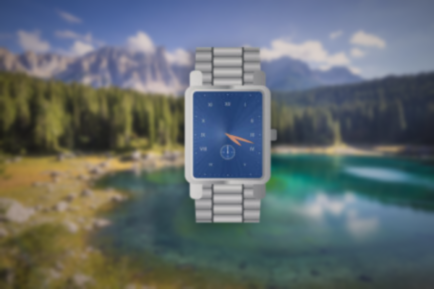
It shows 4,18
